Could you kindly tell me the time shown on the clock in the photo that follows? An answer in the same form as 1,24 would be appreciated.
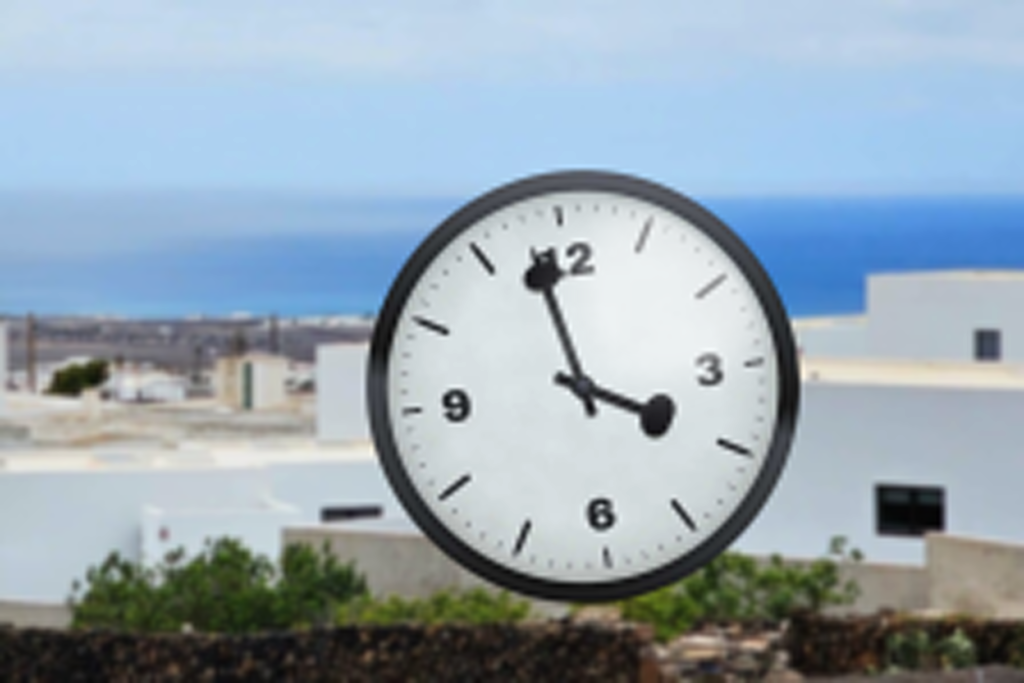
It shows 3,58
